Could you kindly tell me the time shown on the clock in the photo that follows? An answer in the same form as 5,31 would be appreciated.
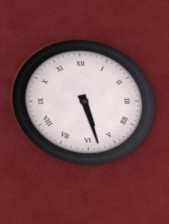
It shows 5,28
